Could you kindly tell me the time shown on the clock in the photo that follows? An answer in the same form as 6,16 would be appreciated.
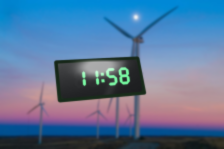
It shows 11,58
